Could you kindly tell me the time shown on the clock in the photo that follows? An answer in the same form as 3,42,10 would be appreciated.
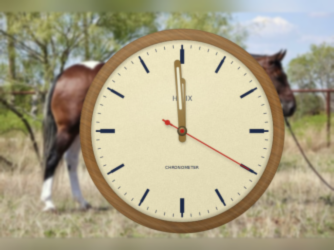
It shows 11,59,20
